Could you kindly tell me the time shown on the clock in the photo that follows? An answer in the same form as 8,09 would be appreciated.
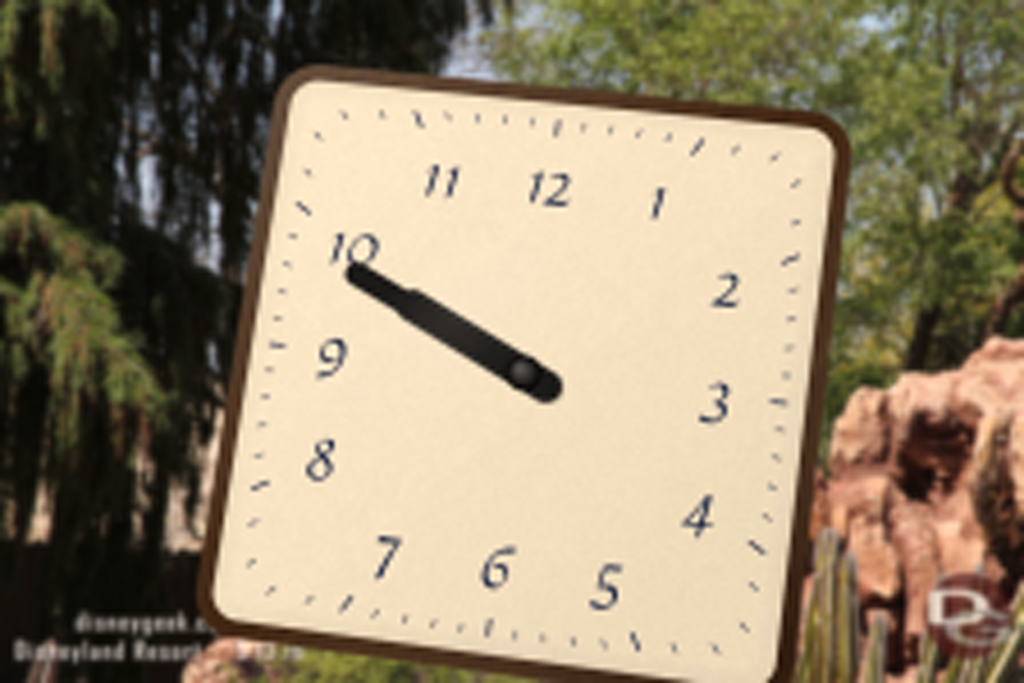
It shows 9,49
